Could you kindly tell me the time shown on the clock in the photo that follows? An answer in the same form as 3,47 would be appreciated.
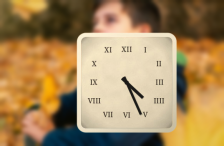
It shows 4,26
